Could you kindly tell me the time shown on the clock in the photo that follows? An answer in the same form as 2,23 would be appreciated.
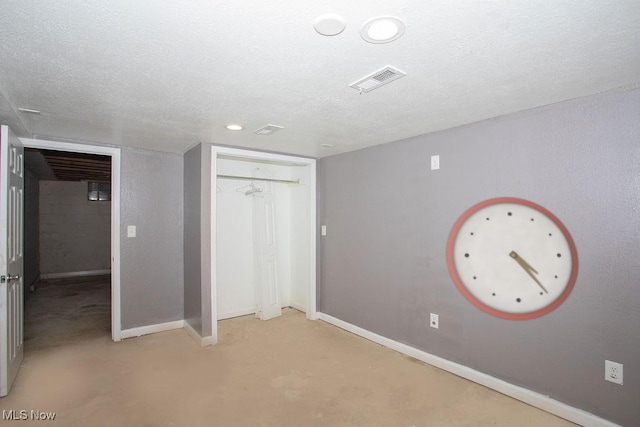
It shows 4,24
